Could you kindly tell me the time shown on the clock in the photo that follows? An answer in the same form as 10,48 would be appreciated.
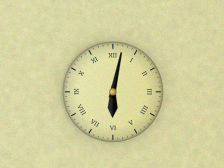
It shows 6,02
